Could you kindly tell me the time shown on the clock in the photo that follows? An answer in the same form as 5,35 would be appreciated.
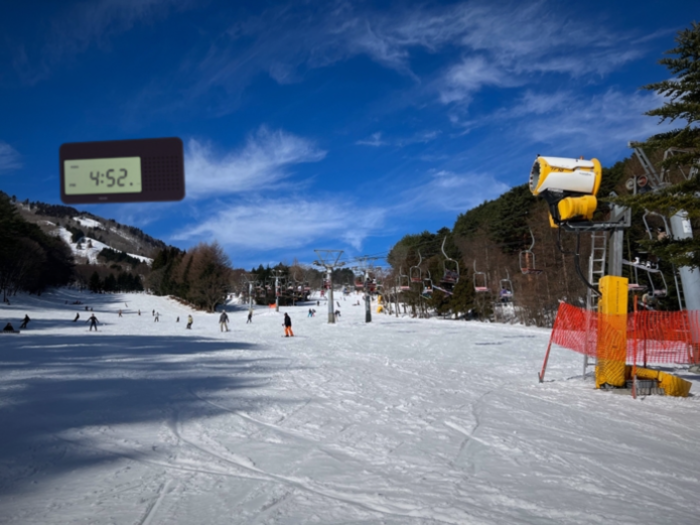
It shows 4,52
